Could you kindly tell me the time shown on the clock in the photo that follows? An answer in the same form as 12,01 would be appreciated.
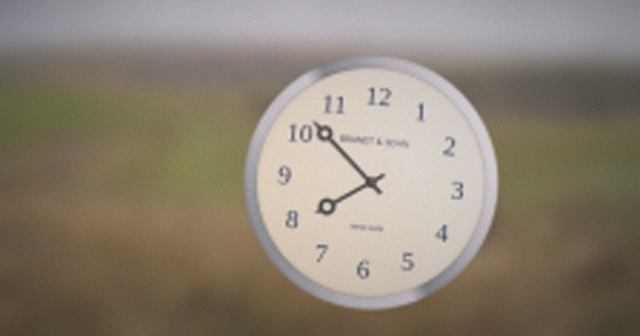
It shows 7,52
